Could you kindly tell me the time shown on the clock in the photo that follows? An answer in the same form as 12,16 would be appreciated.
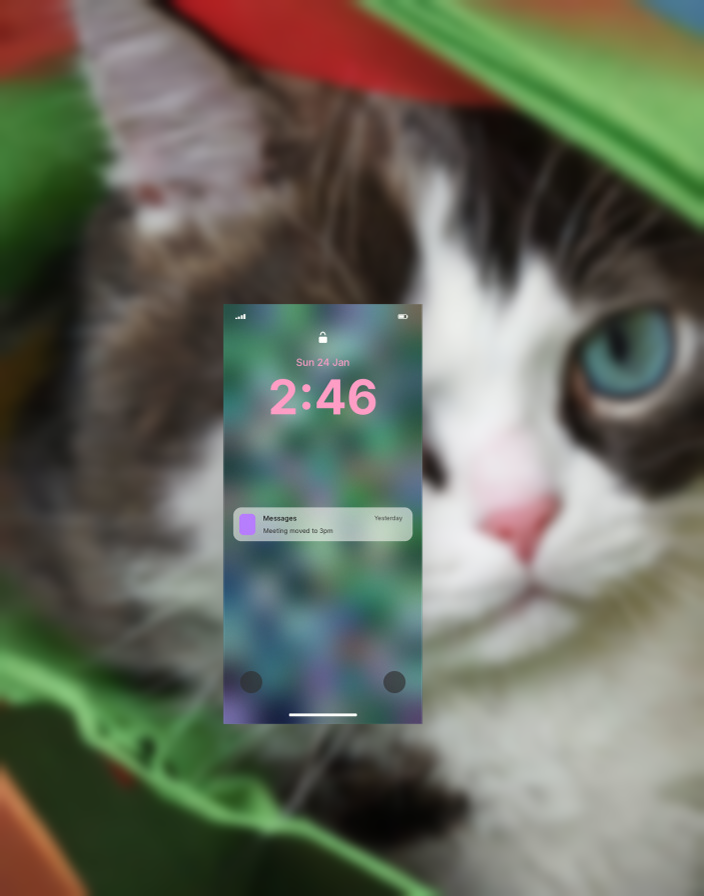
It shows 2,46
